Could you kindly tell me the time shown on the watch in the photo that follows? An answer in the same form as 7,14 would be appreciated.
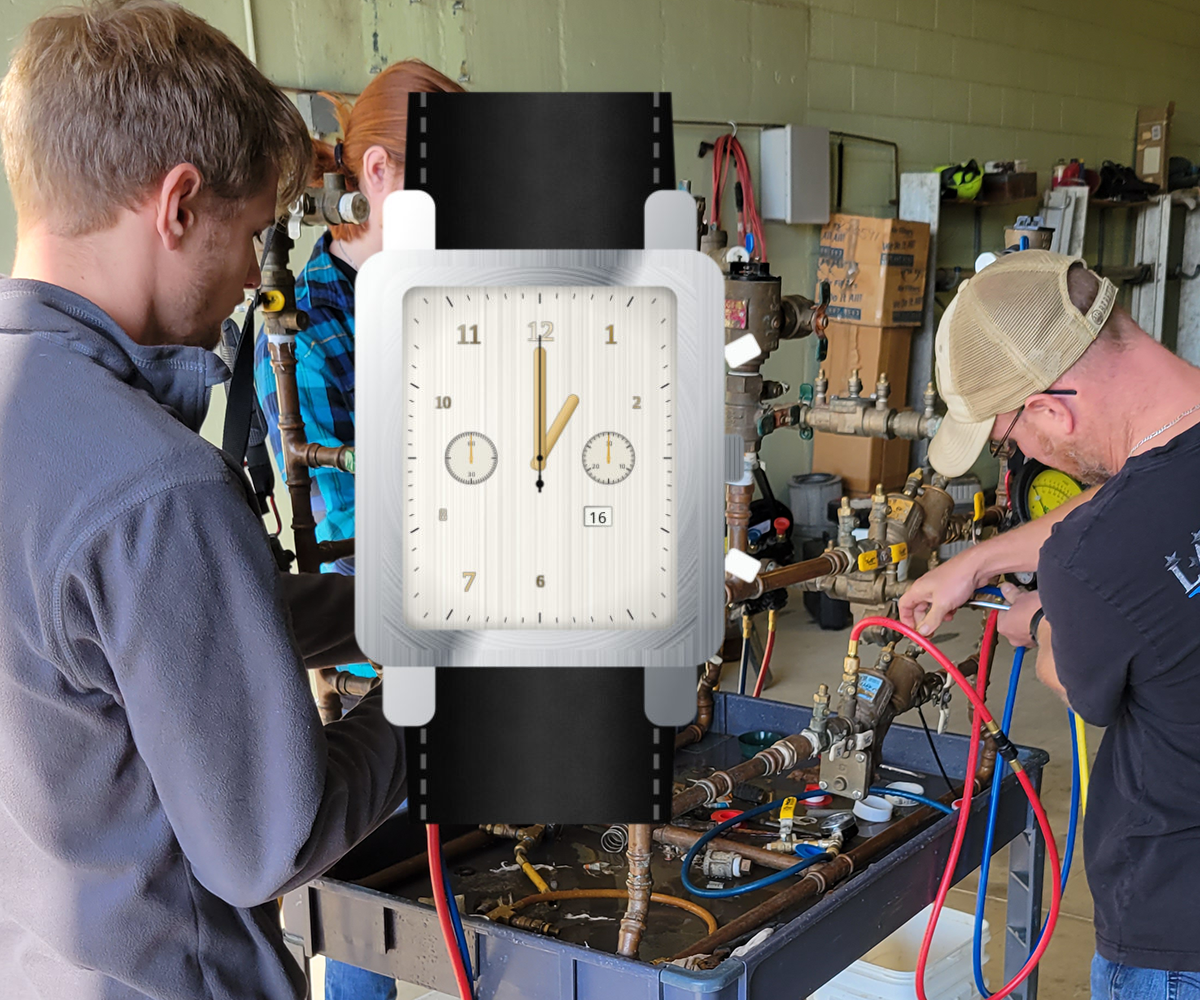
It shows 1,00
